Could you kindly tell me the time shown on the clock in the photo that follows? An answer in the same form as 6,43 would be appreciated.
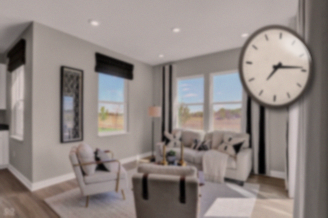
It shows 7,14
